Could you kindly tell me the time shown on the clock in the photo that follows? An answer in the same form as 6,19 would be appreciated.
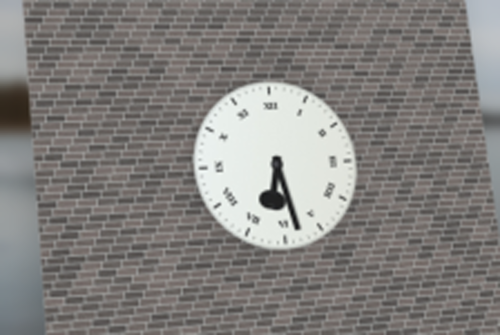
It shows 6,28
